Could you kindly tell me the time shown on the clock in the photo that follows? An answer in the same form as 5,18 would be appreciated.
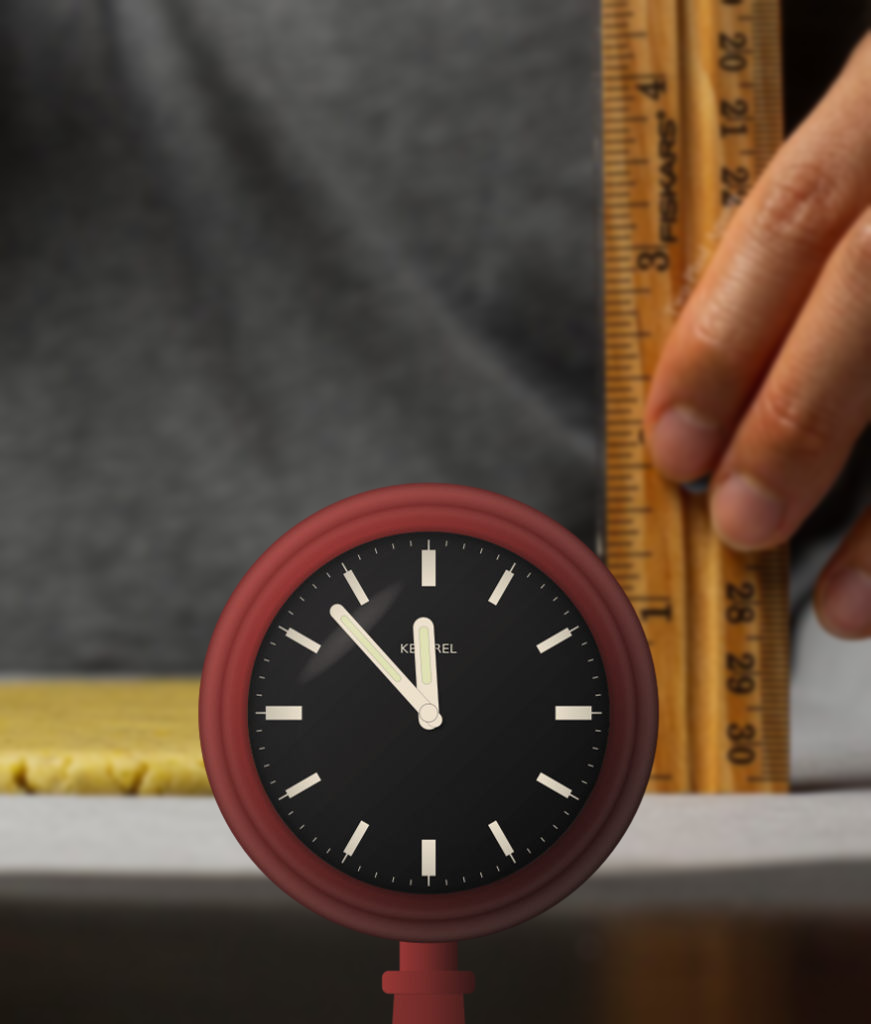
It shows 11,53
